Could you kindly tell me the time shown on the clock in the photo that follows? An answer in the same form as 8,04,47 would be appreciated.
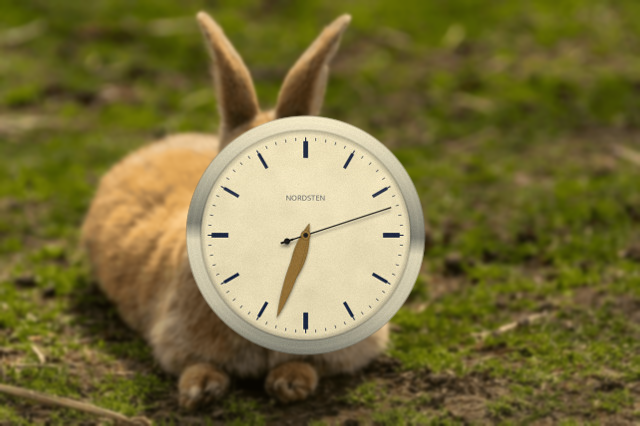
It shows 6,33,12
